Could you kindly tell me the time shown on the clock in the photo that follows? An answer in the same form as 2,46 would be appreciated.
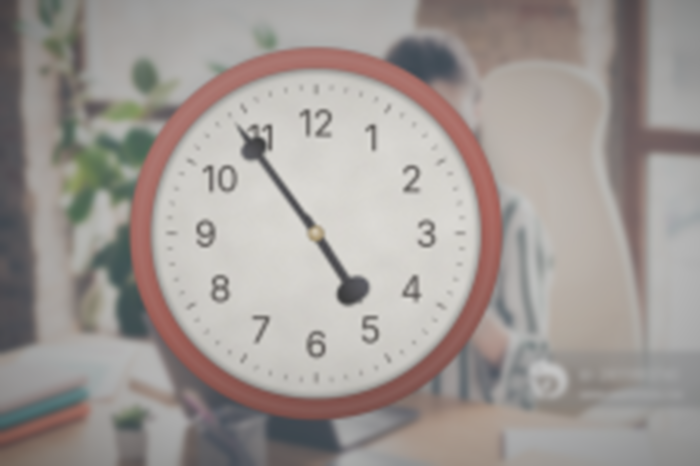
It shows 4,54
